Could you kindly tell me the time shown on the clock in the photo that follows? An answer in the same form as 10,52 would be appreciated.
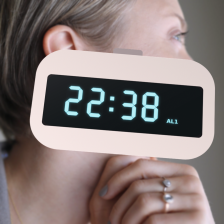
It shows 22,38
